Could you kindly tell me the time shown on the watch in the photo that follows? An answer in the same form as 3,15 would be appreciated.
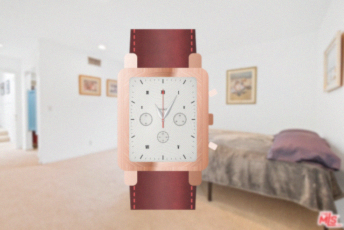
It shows 11,05
